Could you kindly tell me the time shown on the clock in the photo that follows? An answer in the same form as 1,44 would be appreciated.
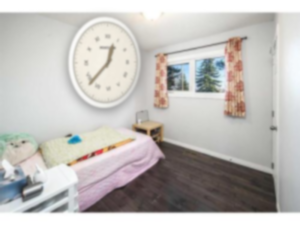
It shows 12,38
